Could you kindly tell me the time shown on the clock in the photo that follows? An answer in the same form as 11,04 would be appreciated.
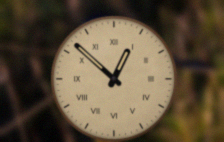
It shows 12,52
